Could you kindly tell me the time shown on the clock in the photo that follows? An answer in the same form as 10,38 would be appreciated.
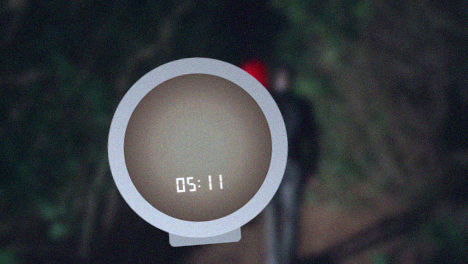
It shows 5,11
